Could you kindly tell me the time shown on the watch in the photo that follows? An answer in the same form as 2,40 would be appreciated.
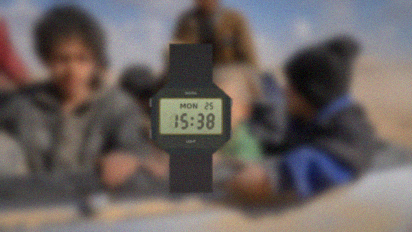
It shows 15,38
